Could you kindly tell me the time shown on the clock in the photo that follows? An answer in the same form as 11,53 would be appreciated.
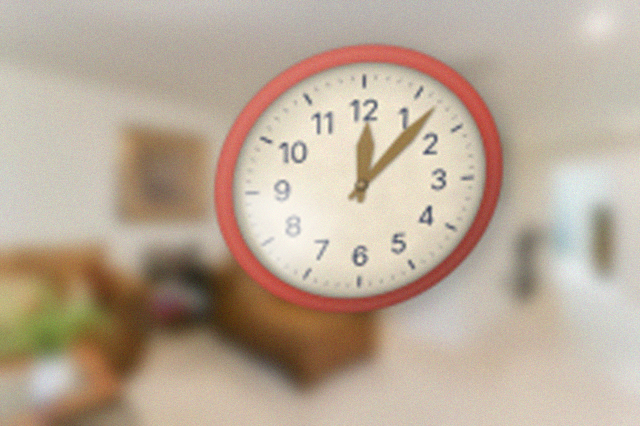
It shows 12,07
